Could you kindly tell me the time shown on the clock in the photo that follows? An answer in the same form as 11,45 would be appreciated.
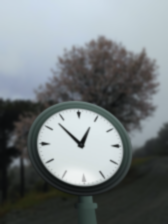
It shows 12,53
